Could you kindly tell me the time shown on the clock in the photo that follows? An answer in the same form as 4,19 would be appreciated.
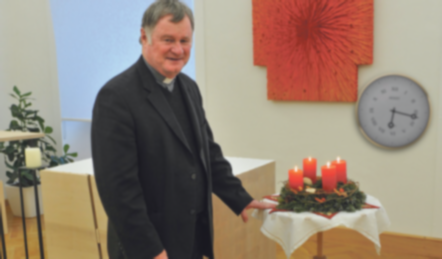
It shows 6,17
